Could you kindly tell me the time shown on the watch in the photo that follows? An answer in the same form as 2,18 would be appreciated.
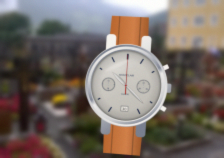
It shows 10,22
